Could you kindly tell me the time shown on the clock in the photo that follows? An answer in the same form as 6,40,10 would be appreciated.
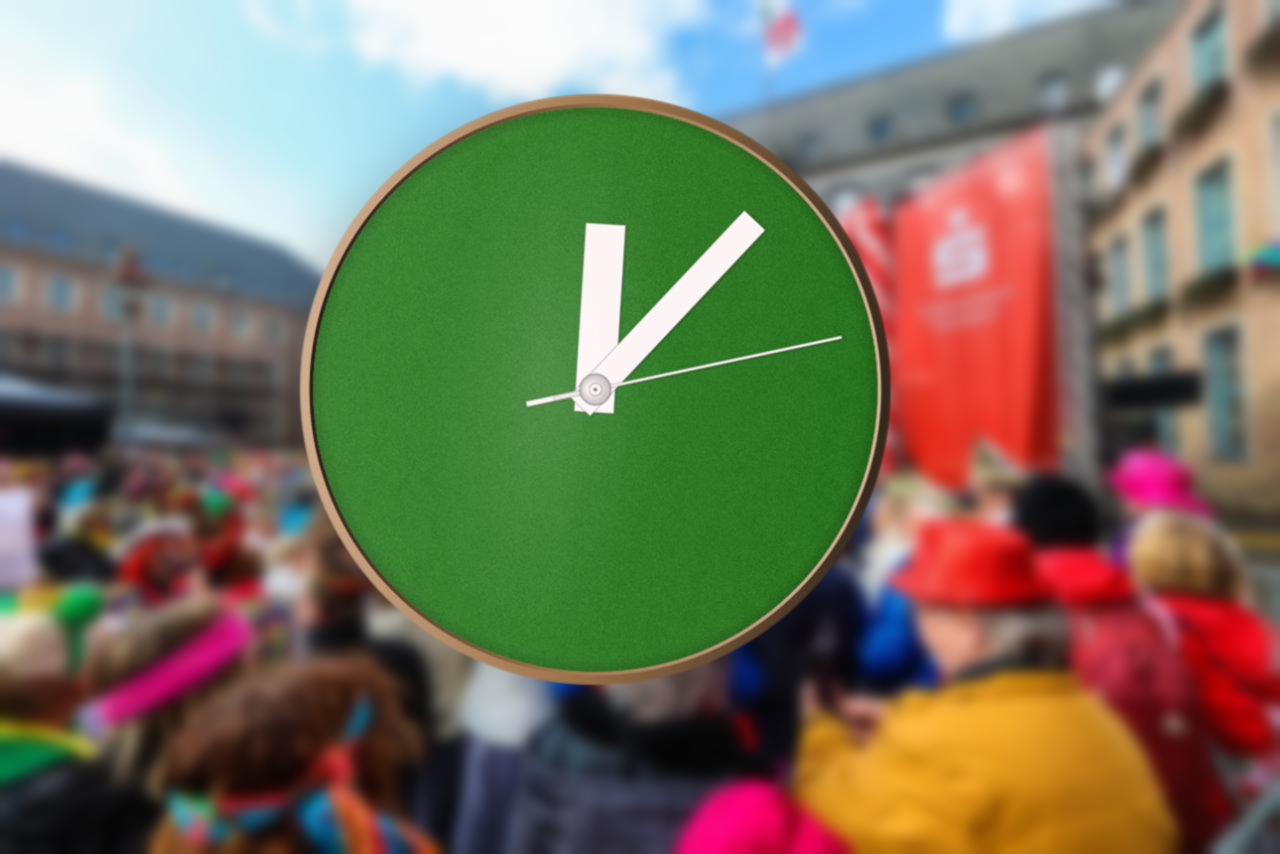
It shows 12,07,13
